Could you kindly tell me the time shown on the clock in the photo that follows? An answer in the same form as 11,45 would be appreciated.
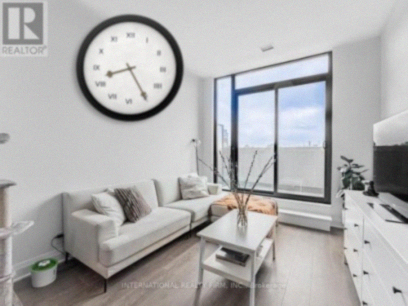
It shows 8,25
